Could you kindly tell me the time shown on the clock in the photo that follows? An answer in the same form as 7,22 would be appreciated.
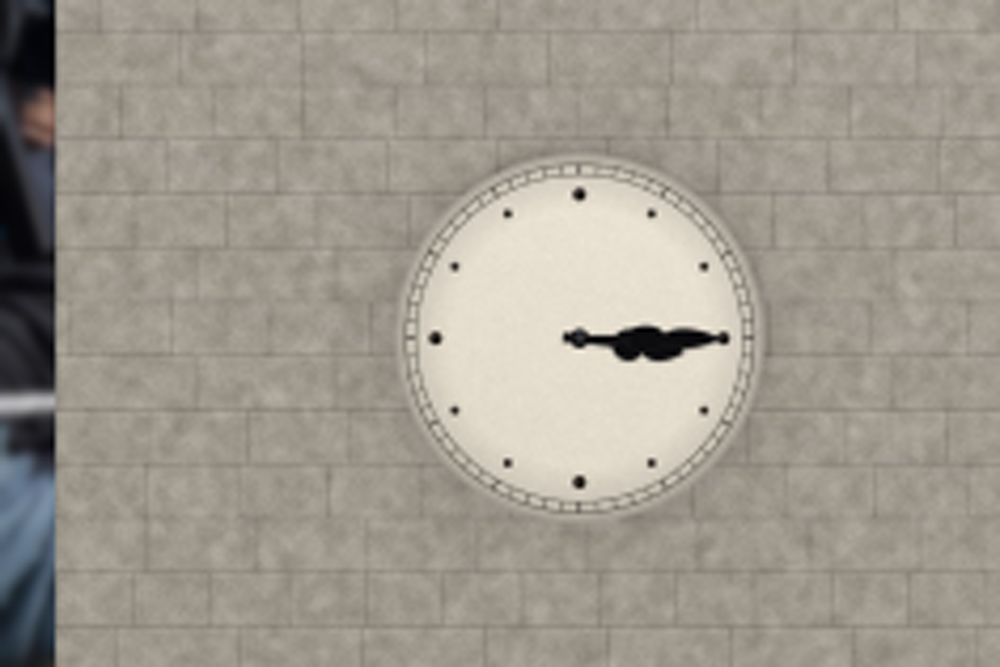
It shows 3,15
